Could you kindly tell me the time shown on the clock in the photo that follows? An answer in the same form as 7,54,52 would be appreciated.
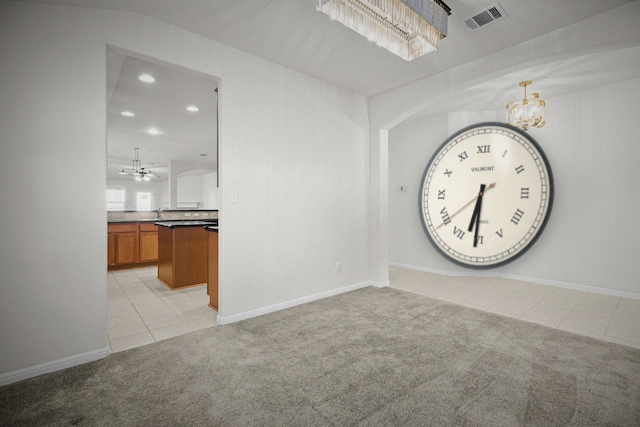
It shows 6,30,39
